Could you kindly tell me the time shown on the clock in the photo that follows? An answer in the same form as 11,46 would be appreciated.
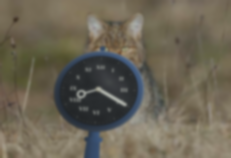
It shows 8,20
